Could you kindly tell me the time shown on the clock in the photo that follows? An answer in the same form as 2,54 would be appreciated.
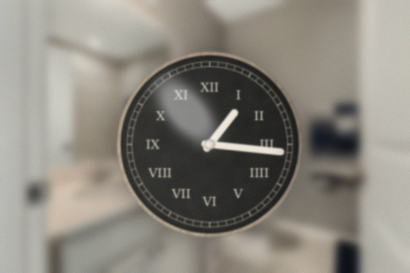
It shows 1,16
